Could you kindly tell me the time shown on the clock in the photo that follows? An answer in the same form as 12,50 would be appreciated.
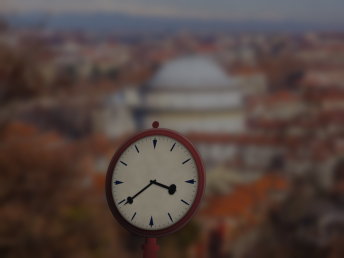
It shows 3,39
